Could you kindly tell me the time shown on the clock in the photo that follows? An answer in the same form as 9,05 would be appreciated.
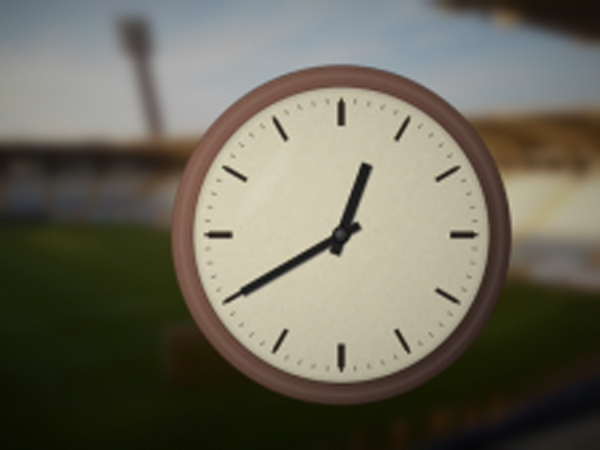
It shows 12,40
